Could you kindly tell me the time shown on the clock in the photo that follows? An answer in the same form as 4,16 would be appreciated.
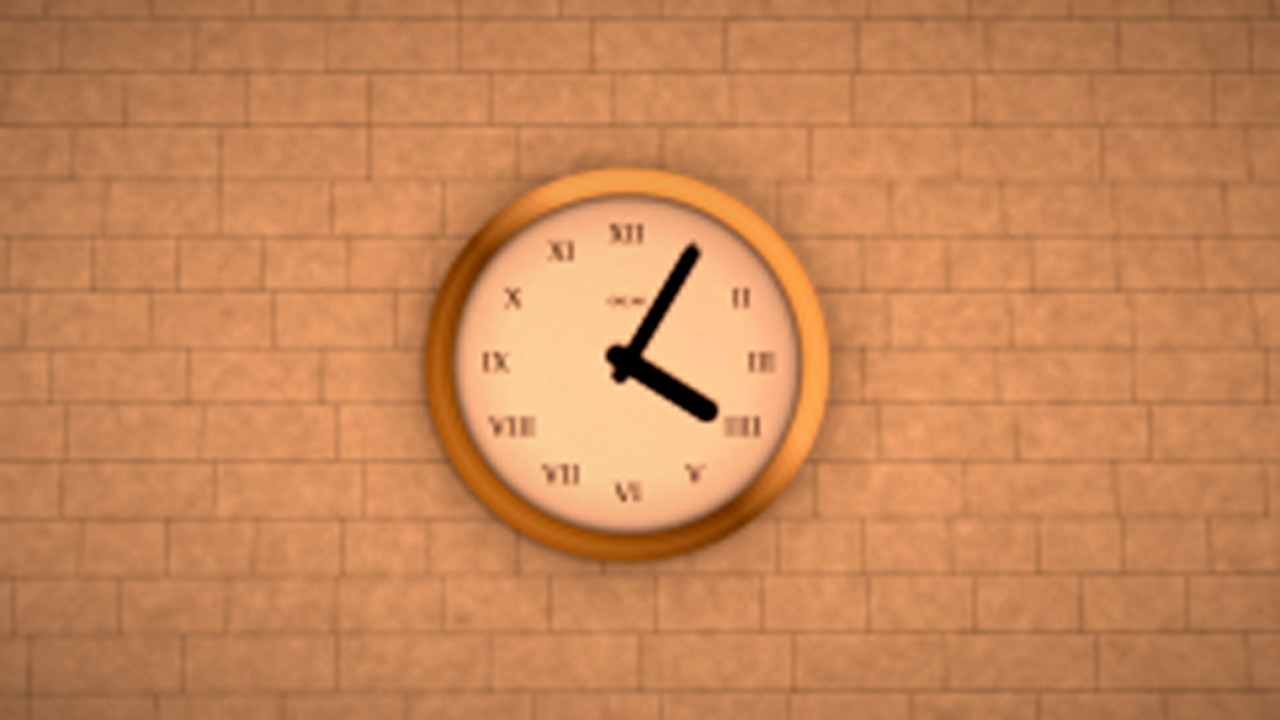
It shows 4,05
